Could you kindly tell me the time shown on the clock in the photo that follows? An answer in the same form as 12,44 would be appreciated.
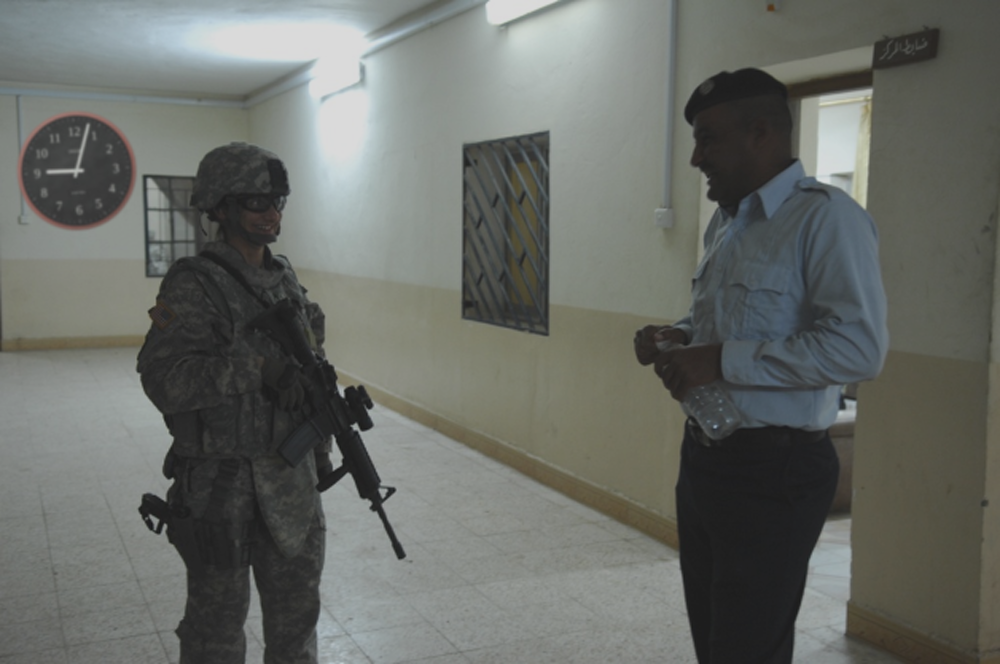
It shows 9,03
